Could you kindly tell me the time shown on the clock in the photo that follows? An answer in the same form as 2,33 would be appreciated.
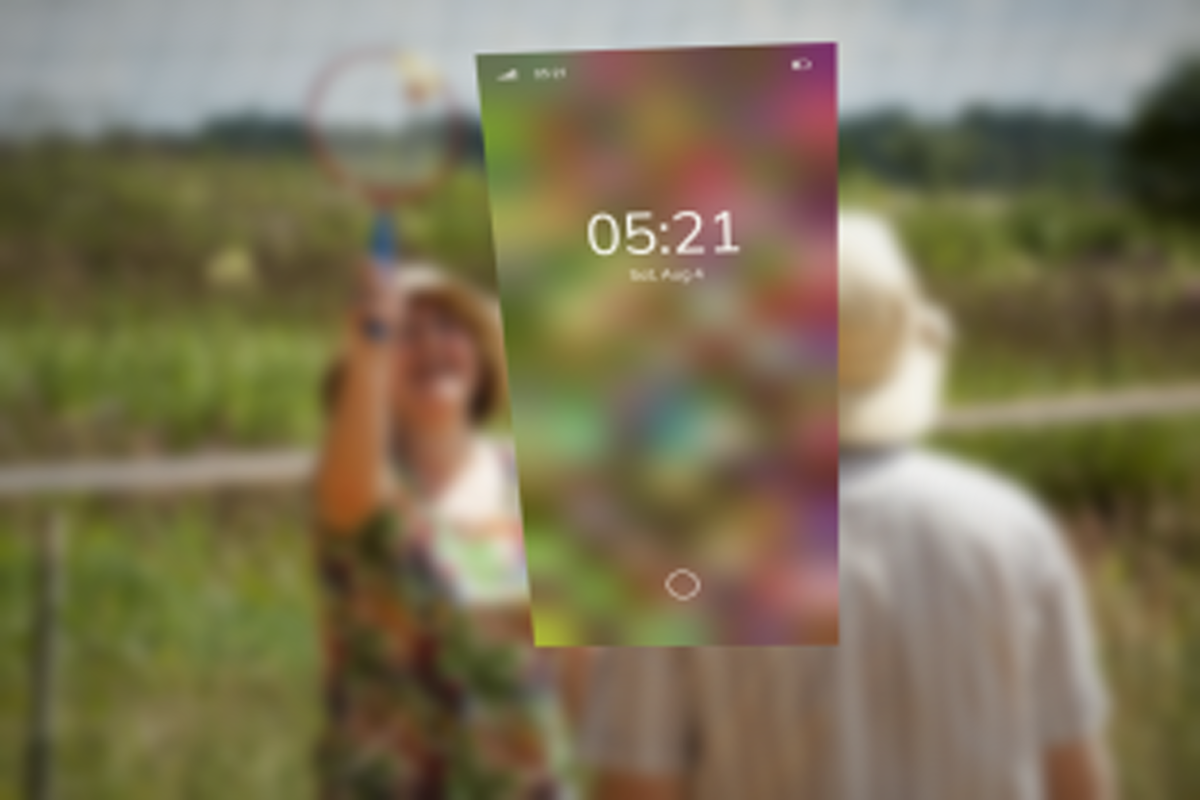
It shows 5,21
